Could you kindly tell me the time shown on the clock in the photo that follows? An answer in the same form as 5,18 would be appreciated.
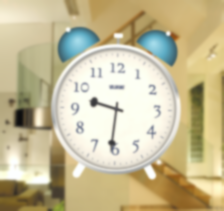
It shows 9,31
